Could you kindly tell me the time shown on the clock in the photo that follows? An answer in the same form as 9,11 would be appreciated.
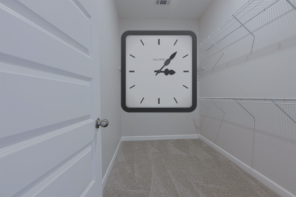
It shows 3,07
